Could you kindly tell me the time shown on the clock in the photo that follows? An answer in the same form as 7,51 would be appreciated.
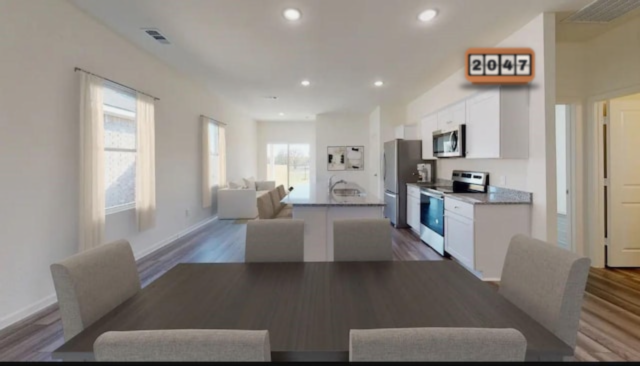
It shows 20,47
